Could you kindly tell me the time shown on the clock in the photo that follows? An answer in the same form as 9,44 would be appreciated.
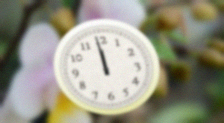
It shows 11,59
